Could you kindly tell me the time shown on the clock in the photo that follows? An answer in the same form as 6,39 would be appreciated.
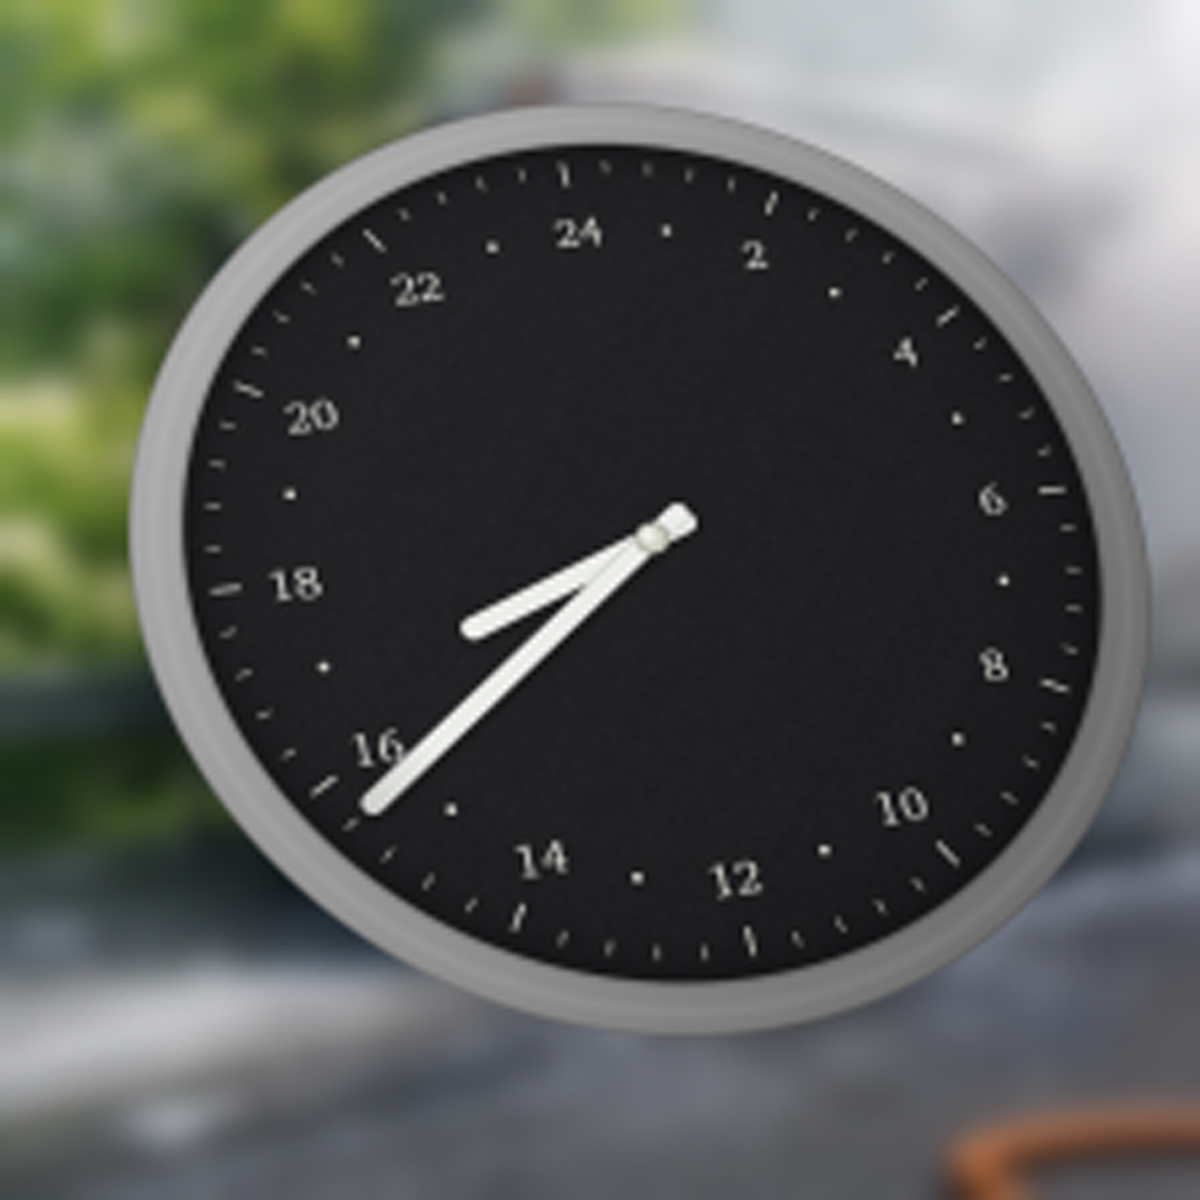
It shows 16,39
